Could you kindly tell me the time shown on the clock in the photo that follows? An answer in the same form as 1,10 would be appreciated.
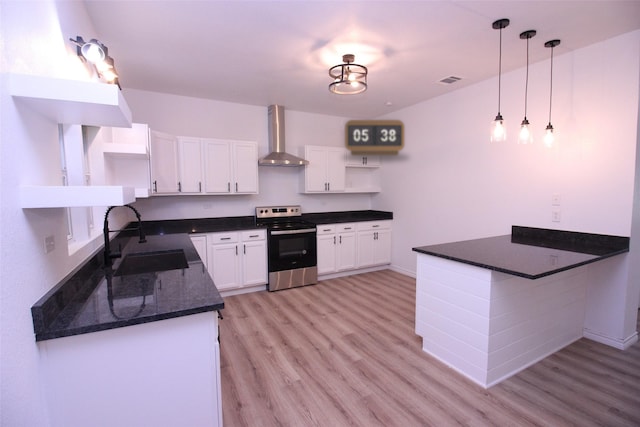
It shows 5,38
